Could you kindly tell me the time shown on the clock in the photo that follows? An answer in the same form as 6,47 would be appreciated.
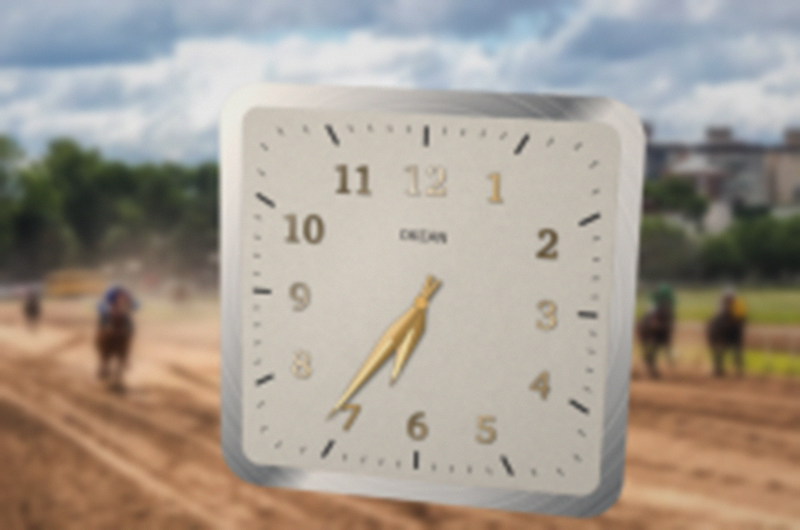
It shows 6,36
